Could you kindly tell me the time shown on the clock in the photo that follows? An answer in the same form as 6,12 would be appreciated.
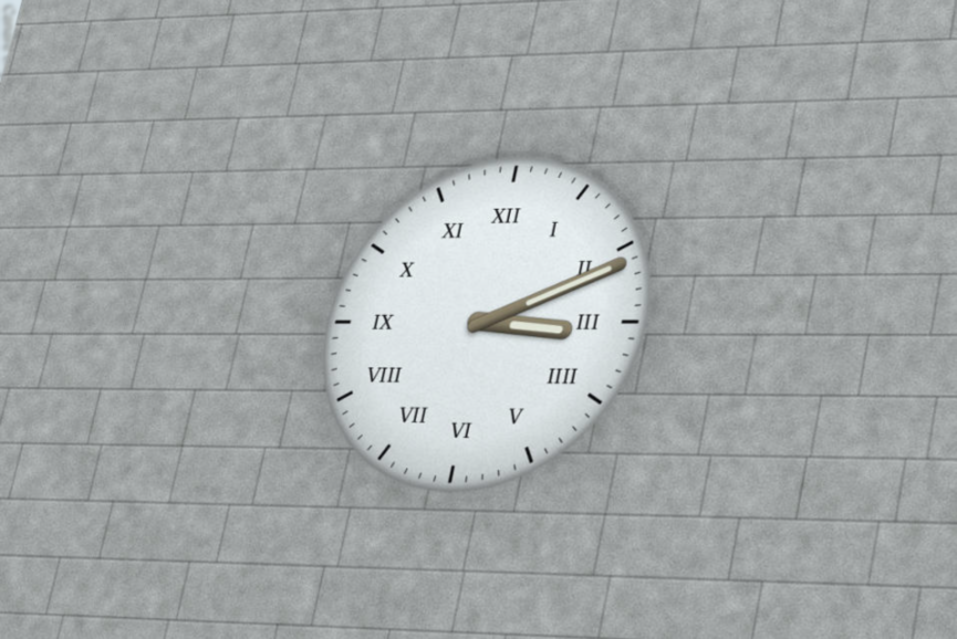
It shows 3,11
